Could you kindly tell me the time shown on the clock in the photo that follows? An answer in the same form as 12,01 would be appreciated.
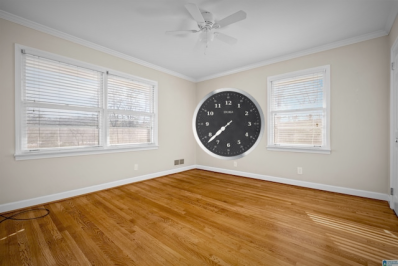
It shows 7,38
